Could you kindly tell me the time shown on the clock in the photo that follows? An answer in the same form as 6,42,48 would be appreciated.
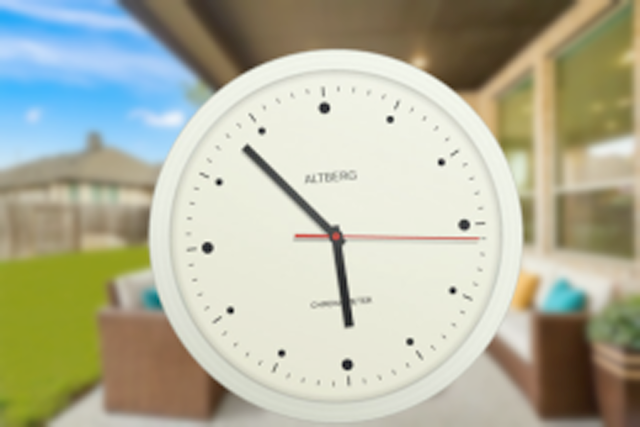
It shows 5,53,16
